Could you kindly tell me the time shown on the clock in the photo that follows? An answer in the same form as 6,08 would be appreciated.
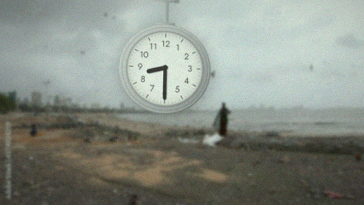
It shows 8,30
